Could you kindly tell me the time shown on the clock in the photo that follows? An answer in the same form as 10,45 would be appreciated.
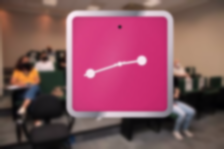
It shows 2,42
